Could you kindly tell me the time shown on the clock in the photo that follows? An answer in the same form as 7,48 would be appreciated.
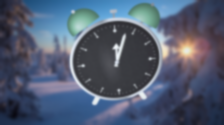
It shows 12,03
